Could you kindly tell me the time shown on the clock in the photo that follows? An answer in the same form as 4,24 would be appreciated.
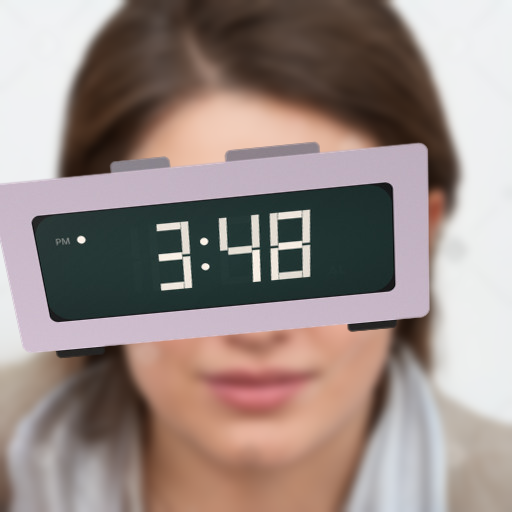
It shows 3,48
